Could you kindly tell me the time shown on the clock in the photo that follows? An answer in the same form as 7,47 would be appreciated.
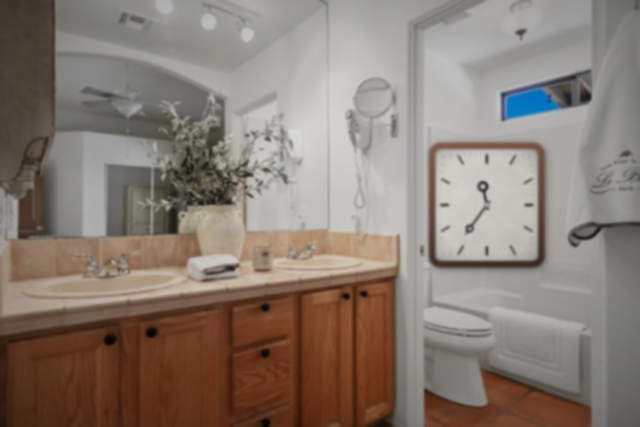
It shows 11,36
